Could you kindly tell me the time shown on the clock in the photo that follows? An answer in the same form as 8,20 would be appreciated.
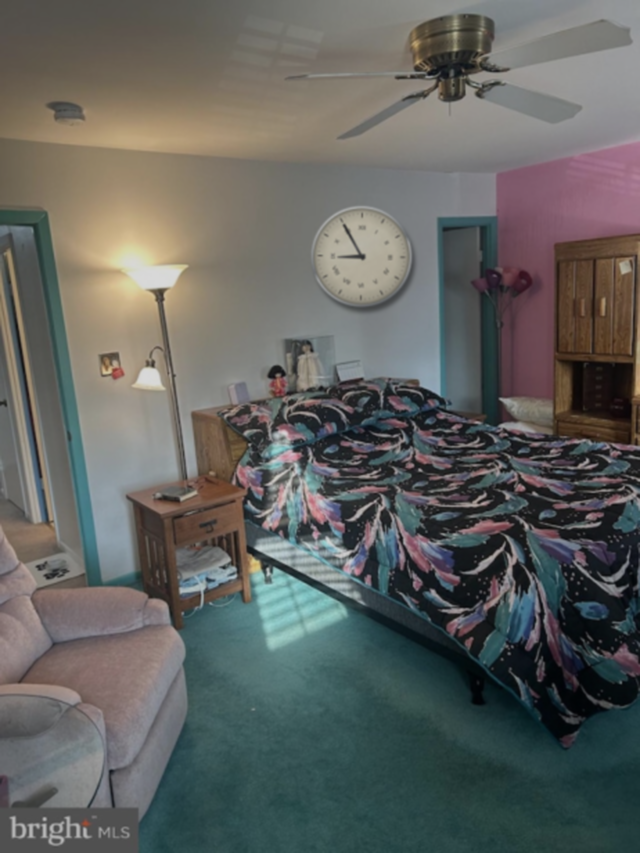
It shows 8,55
